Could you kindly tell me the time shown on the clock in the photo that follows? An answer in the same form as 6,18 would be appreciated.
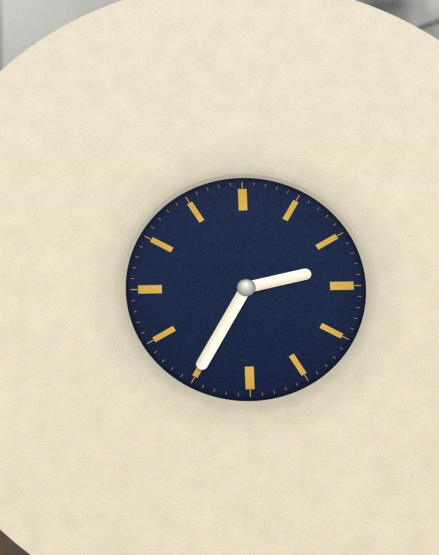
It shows 2,35
